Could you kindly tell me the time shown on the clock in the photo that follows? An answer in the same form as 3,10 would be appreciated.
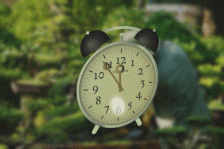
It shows 11,54
